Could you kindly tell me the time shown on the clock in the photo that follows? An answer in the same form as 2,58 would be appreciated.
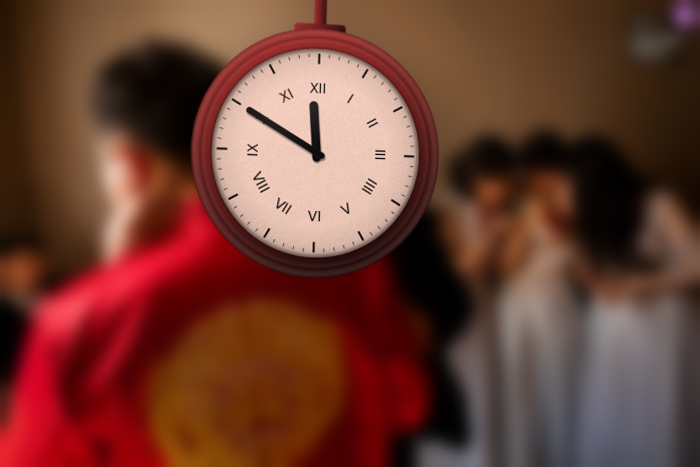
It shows 11,50
